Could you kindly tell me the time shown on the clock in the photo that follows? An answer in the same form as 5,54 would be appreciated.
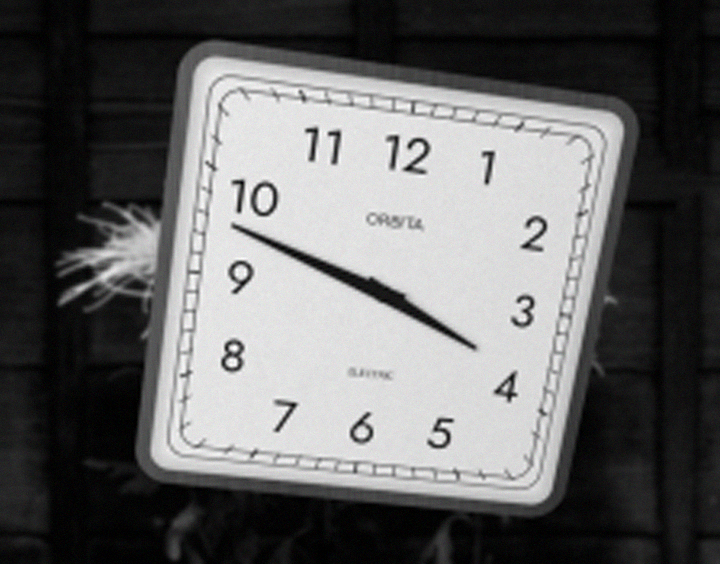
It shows 3,48
